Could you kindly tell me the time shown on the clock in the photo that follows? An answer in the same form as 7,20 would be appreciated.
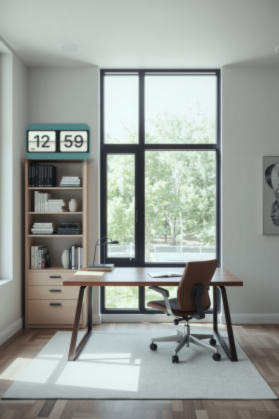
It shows 12,59
